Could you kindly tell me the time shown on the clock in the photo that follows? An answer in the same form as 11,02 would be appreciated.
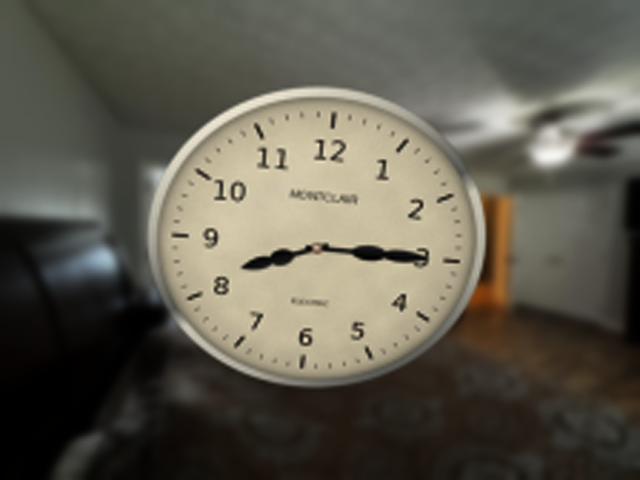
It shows 8,15
